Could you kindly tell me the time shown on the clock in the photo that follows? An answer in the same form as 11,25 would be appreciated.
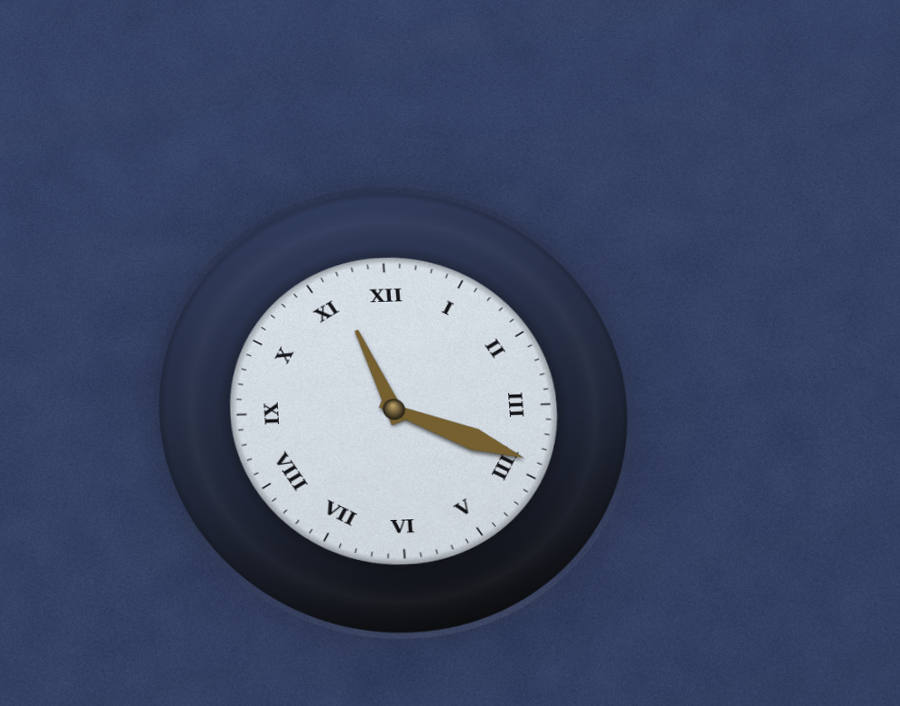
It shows 11,19
